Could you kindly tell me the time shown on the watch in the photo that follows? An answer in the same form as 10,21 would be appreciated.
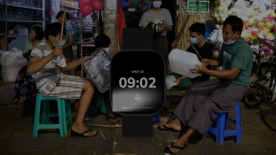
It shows 9,02
